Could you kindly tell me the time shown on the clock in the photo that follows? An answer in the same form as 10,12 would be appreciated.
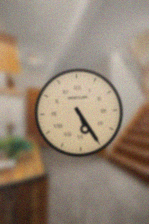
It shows 5,25
